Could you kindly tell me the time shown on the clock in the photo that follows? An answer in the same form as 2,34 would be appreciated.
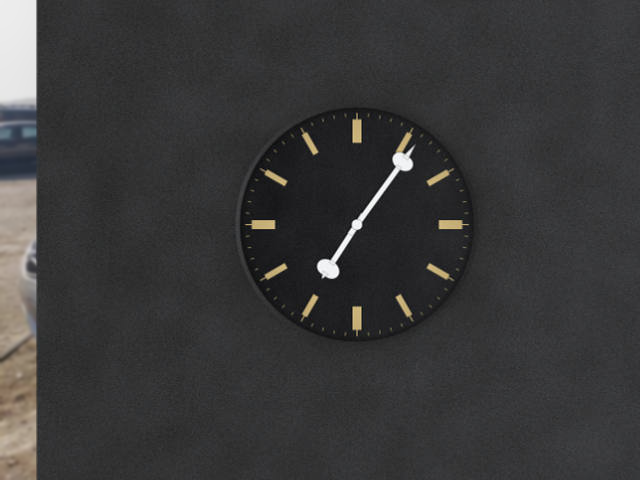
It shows 7,06
